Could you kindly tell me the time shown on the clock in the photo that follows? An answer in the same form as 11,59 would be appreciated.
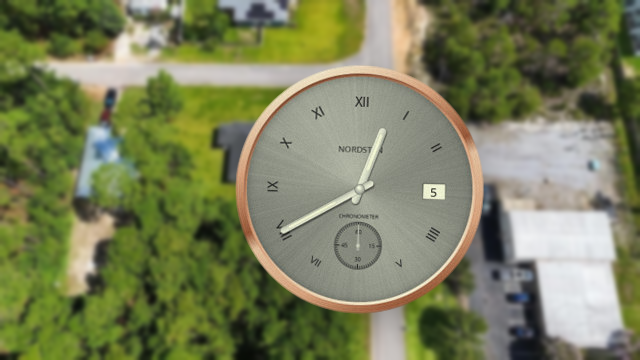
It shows 12,40
